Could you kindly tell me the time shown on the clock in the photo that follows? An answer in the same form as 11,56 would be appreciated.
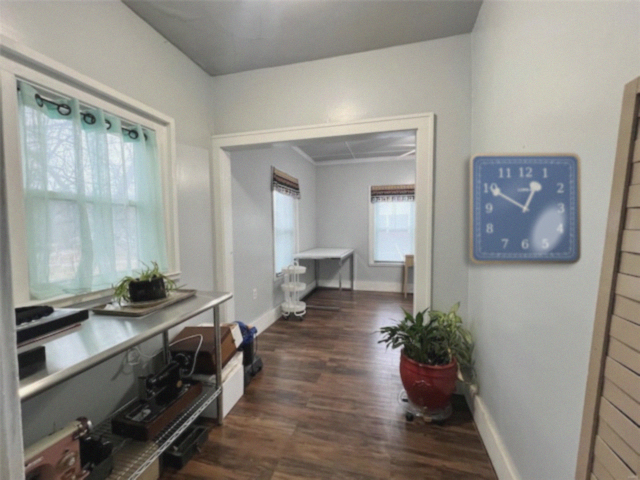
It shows 12,50
